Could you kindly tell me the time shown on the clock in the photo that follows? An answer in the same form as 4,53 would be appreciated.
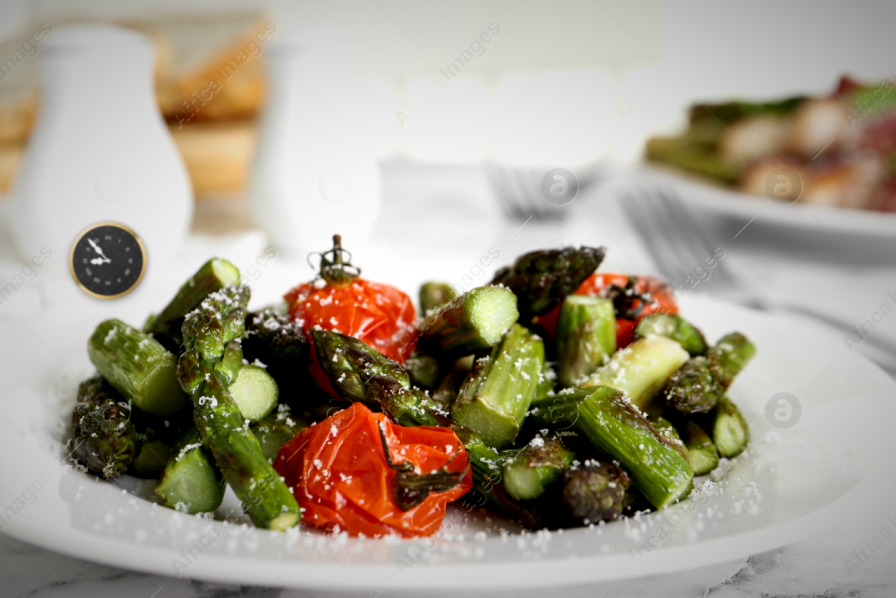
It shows 8,53
